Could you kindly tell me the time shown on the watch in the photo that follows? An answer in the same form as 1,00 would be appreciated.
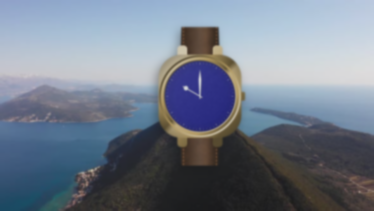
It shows 10,00
